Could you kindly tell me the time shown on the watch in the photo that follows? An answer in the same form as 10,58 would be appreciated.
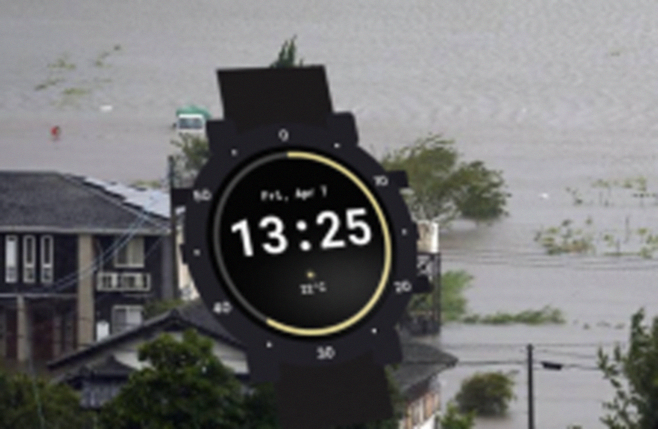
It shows 13,25
